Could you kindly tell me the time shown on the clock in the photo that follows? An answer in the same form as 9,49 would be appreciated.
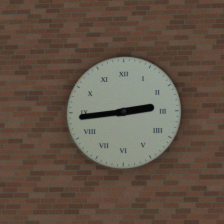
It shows 2,44
